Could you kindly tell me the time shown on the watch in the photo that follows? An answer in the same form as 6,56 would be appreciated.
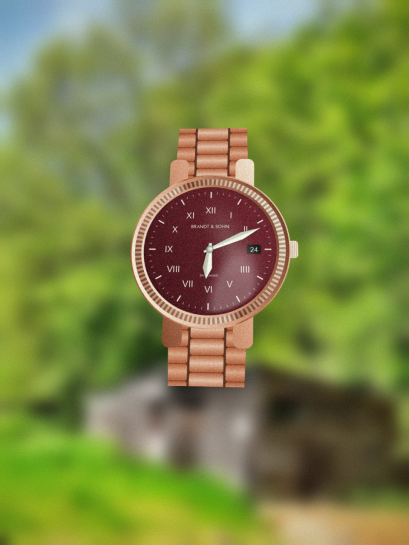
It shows 6,11
